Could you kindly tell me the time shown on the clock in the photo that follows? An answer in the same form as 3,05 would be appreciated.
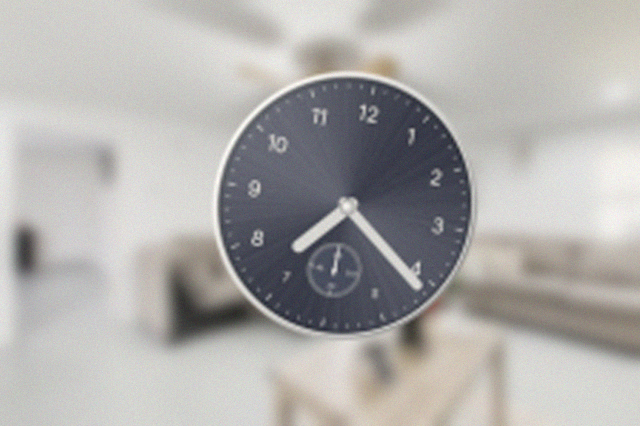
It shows 7,21
